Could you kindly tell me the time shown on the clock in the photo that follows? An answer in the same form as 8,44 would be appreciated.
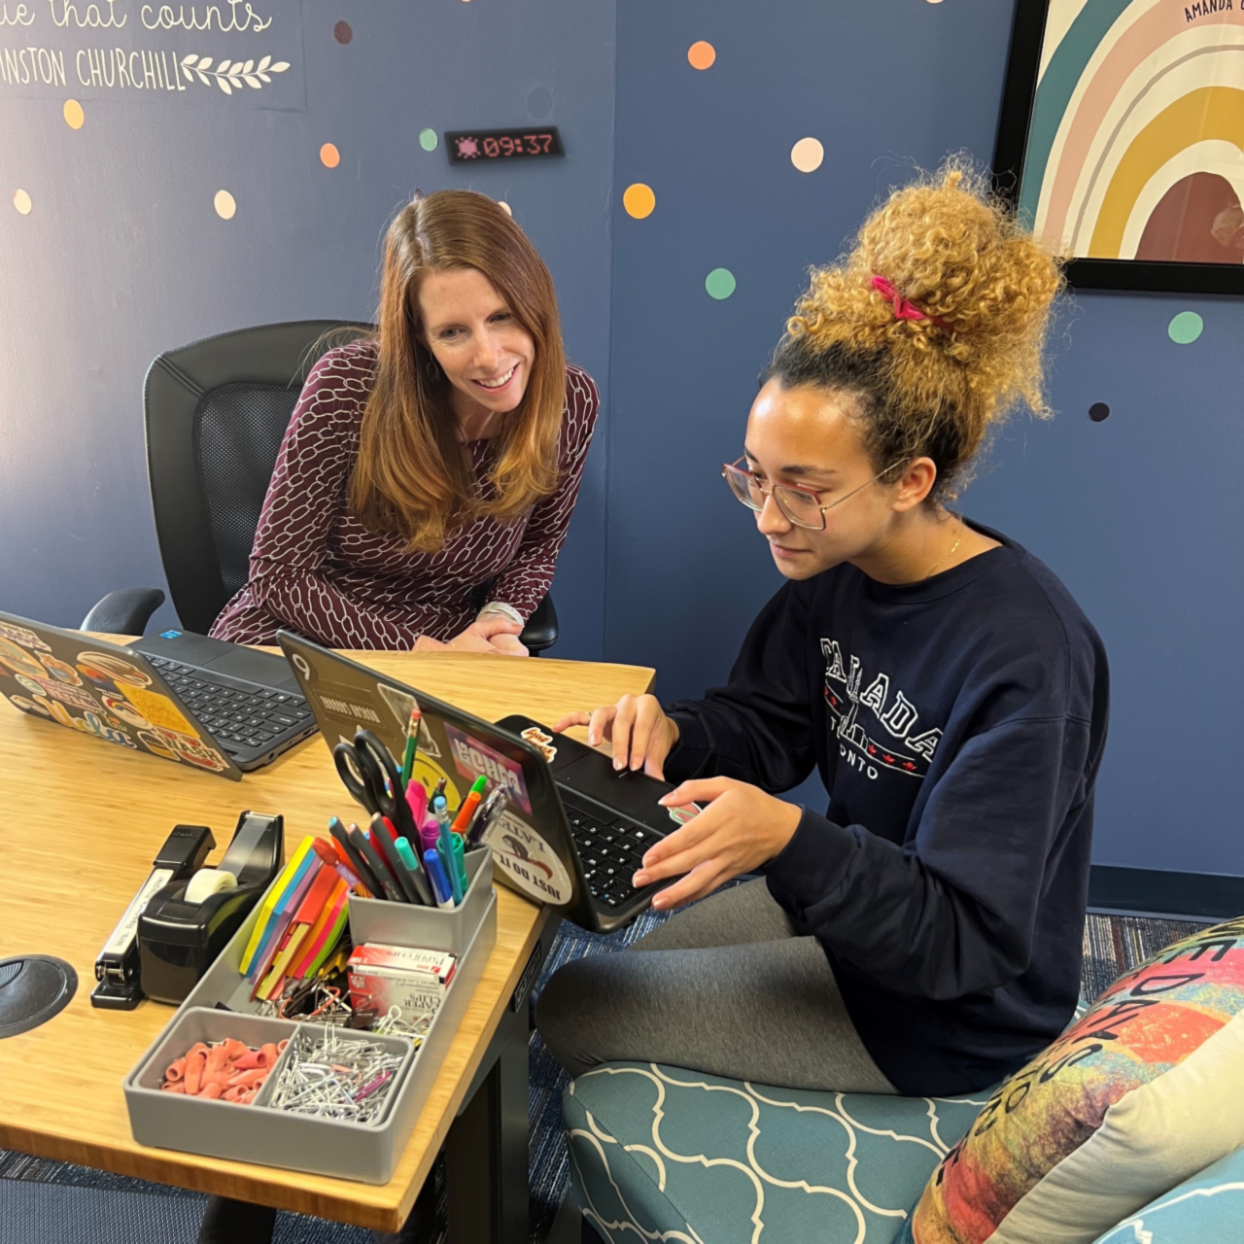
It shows 9,37
